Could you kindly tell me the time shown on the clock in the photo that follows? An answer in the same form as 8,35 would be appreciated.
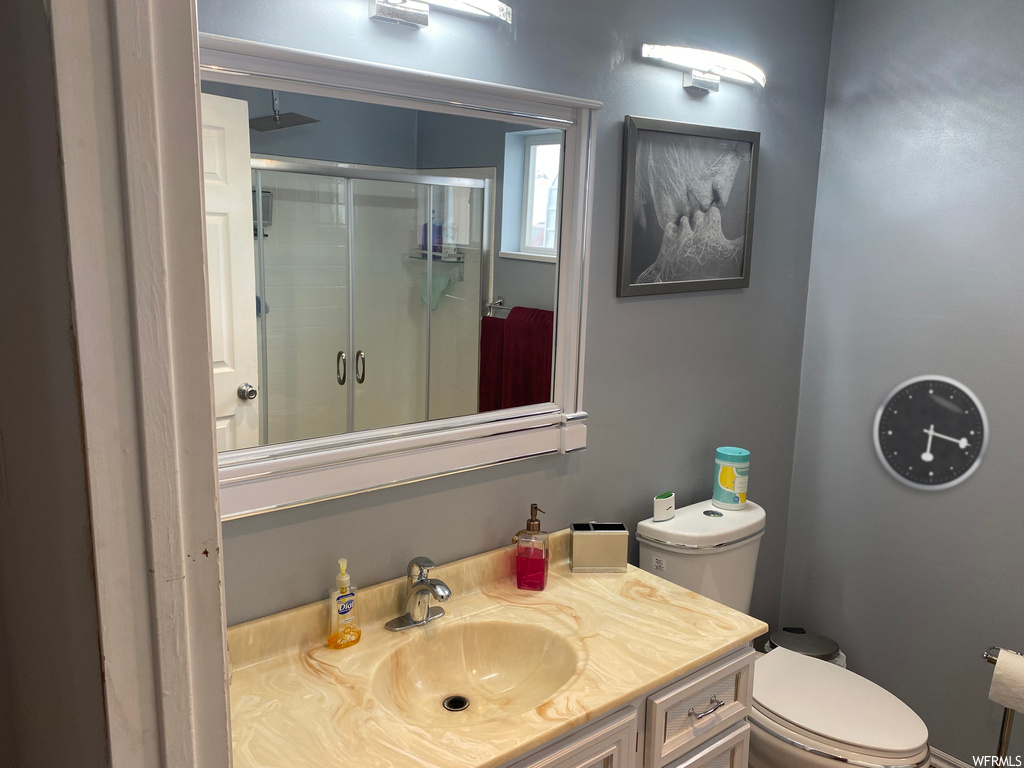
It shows 6,18
